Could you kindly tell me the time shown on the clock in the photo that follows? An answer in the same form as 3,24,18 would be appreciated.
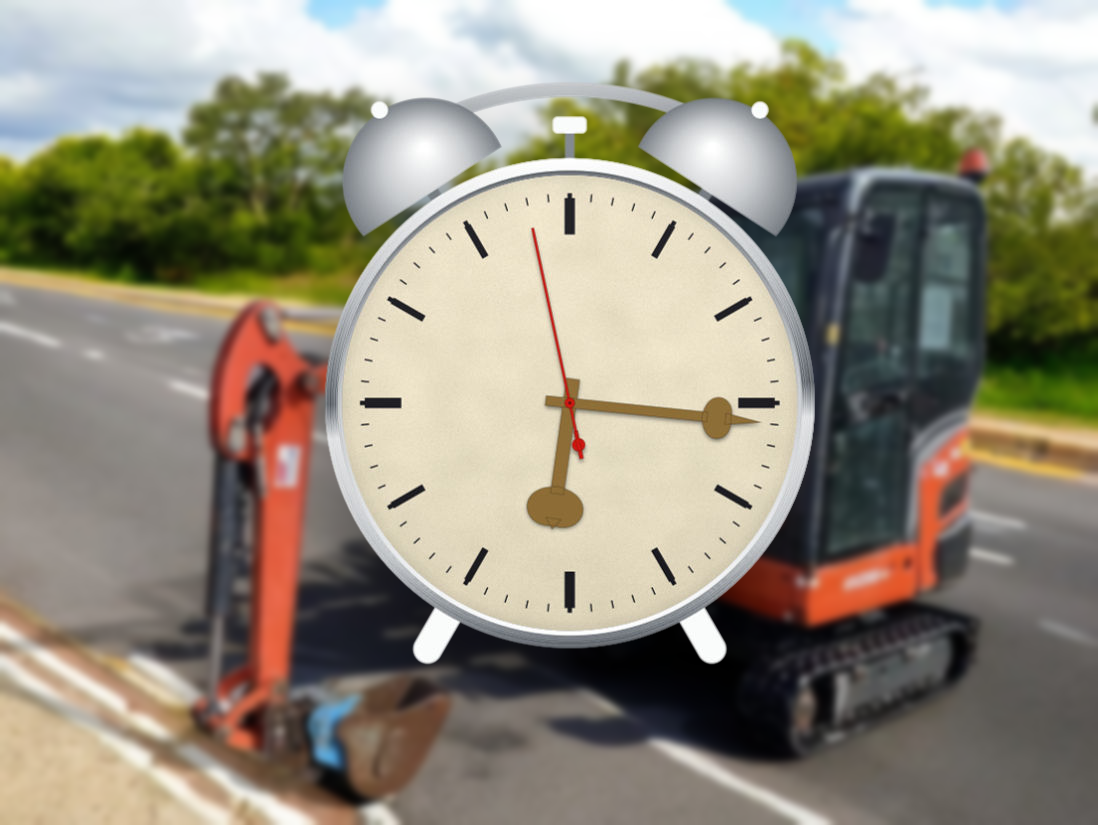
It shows 6,15,58
